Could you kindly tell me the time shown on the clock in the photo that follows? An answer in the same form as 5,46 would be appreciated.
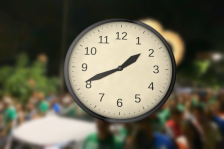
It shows 1,41
